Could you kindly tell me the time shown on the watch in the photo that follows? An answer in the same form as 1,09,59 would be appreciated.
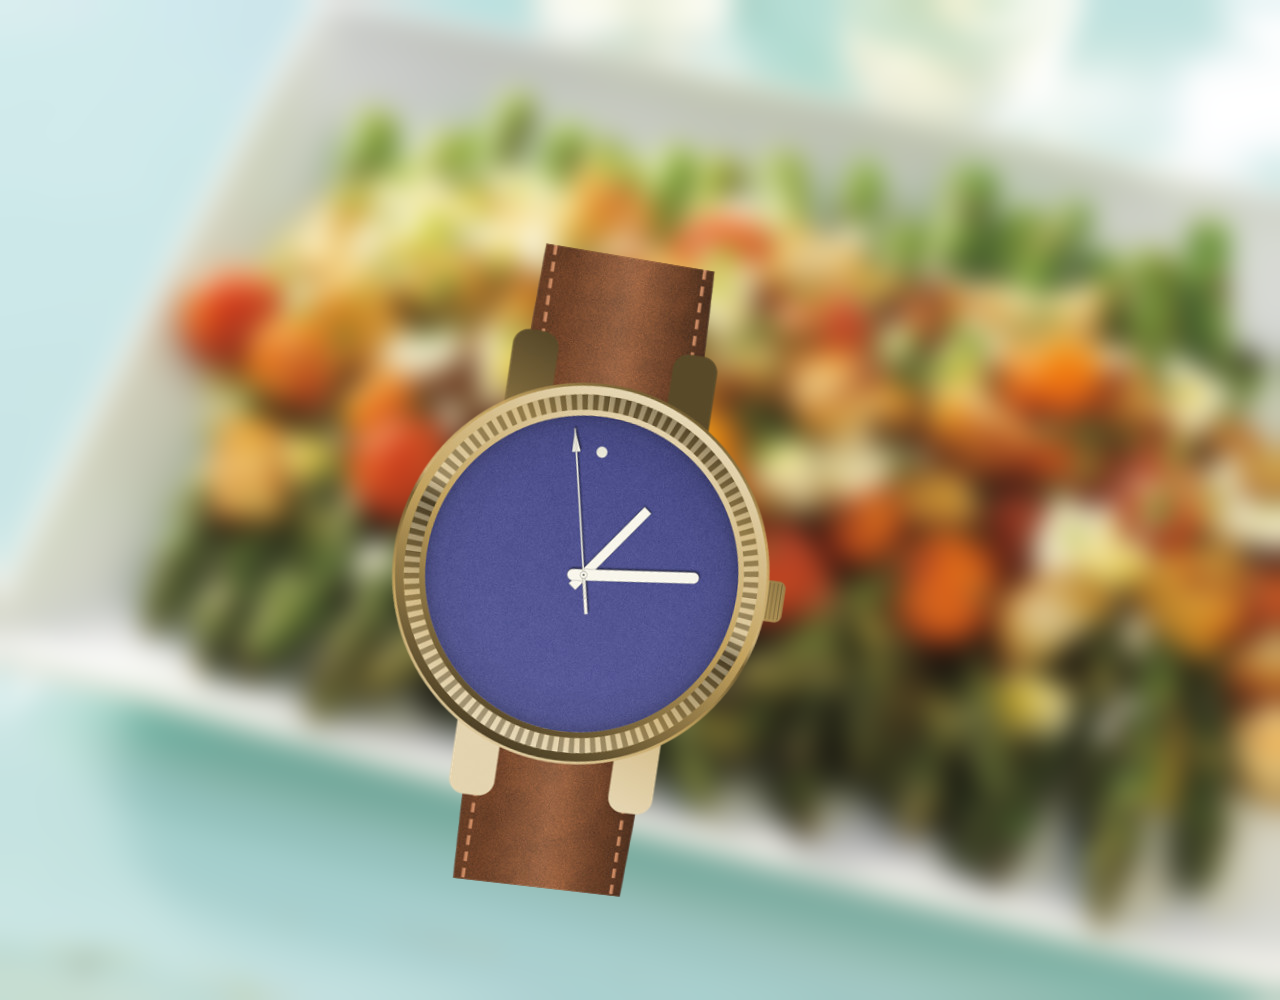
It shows 1,13,58
